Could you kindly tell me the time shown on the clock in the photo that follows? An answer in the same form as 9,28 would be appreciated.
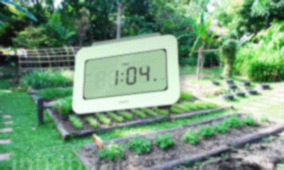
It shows 1,04
